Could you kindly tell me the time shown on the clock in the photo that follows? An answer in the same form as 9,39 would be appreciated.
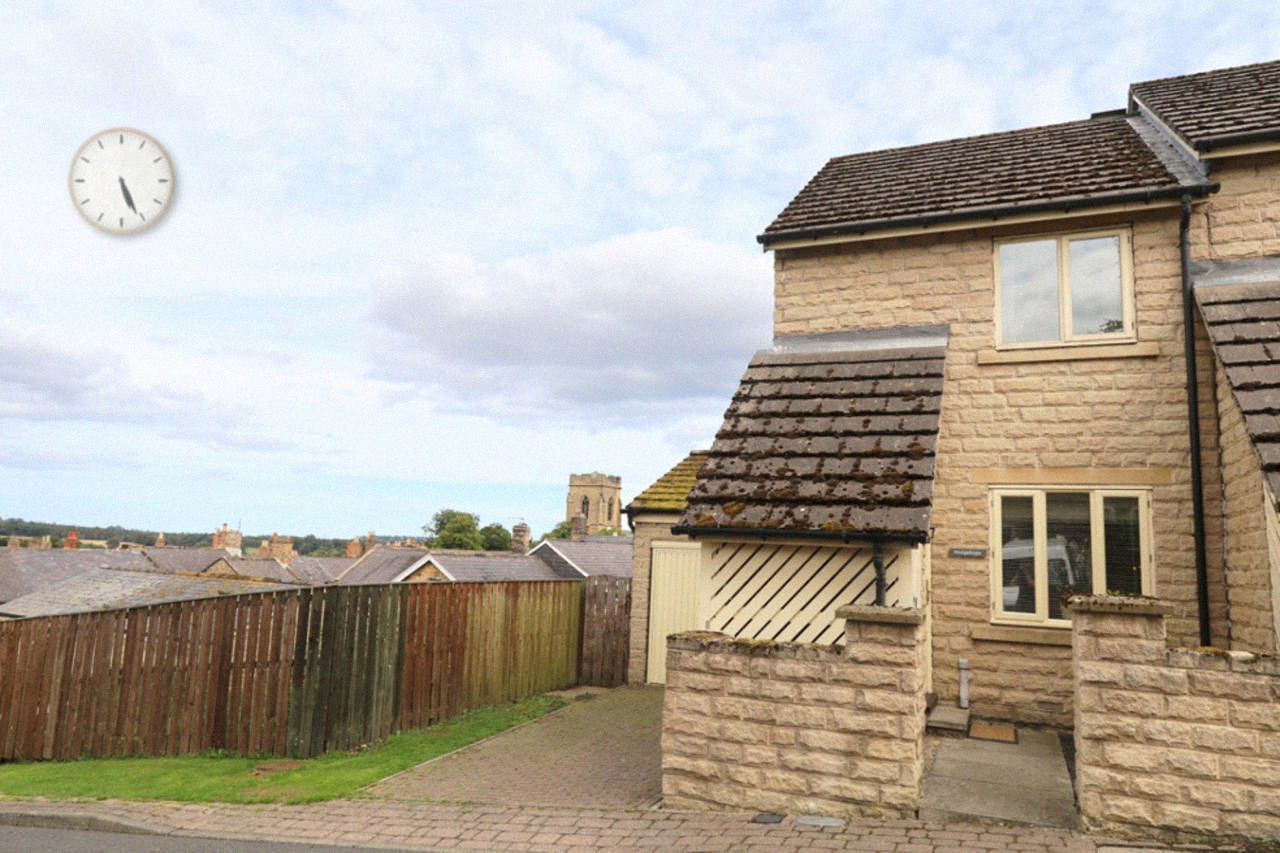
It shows 5,26
